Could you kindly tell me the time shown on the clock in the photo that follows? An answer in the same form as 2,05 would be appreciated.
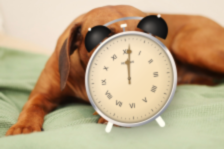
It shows 12,01
